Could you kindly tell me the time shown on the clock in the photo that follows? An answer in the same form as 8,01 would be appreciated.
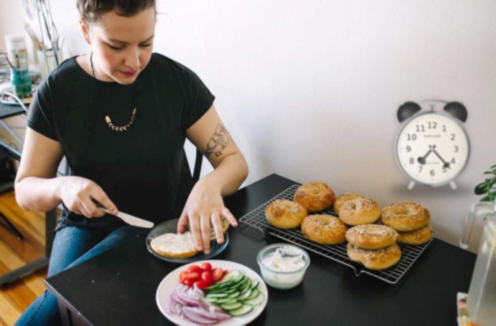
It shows 7,23
